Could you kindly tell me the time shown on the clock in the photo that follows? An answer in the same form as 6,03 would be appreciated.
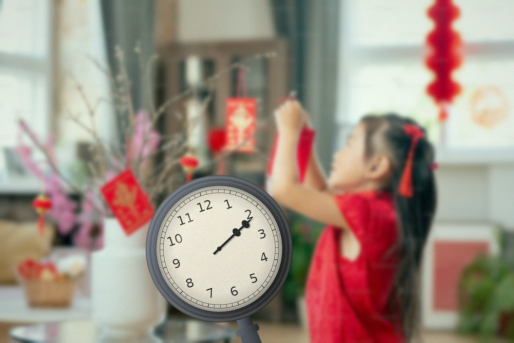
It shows 2,11
